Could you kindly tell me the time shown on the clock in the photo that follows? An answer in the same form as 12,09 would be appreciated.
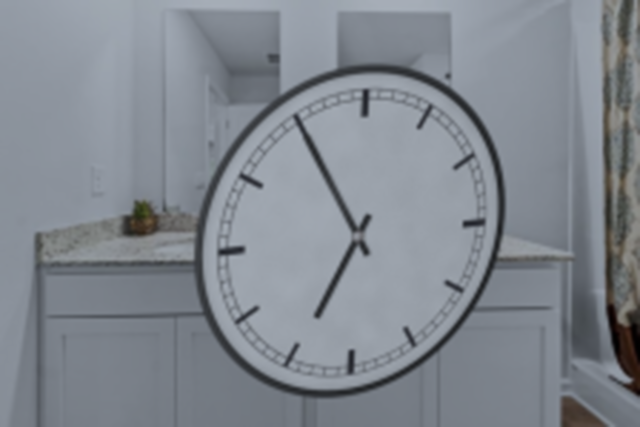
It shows 6,55
